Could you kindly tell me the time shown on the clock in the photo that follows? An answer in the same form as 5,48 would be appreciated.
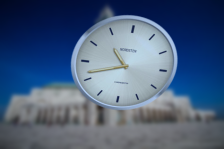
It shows 10,42
